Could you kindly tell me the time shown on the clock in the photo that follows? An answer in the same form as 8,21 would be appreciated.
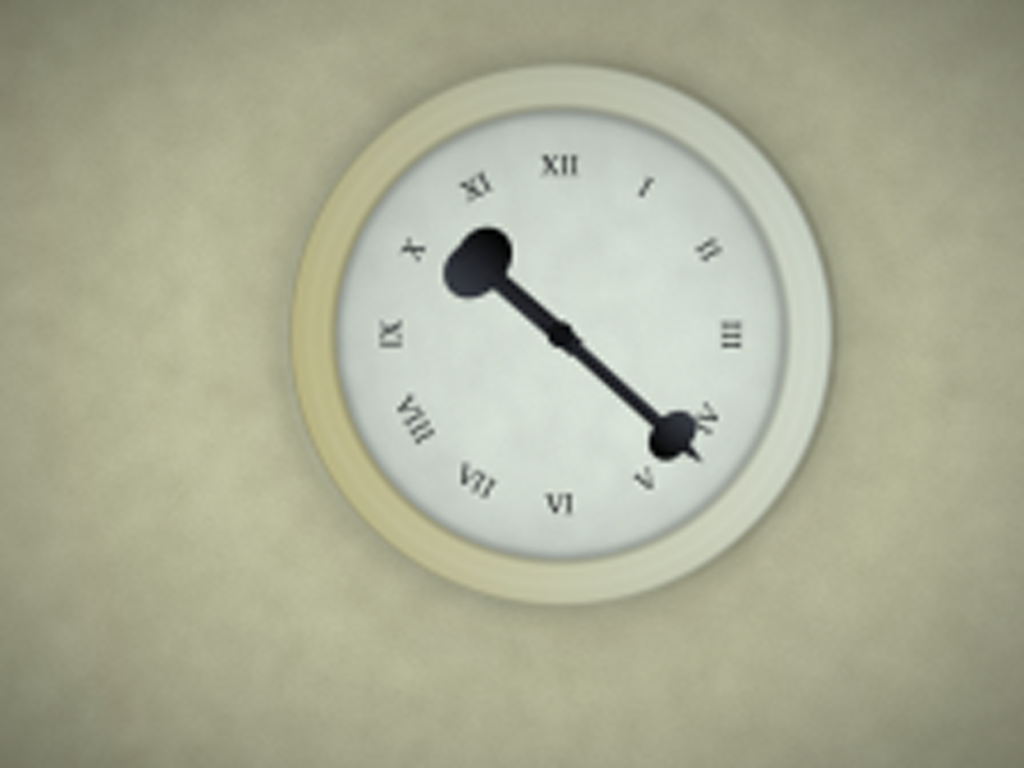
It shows 10,22
